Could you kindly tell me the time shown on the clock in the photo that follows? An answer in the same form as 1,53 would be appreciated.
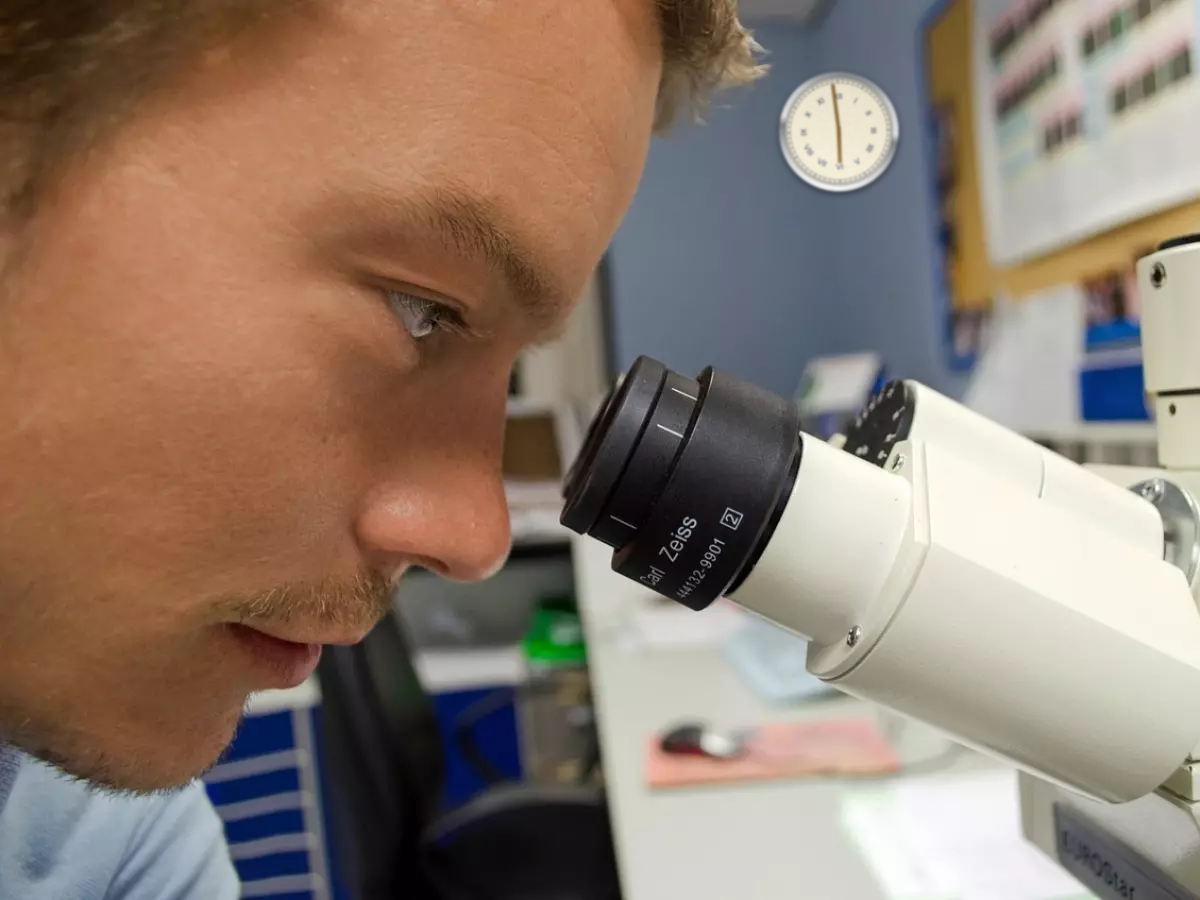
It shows 5,59
